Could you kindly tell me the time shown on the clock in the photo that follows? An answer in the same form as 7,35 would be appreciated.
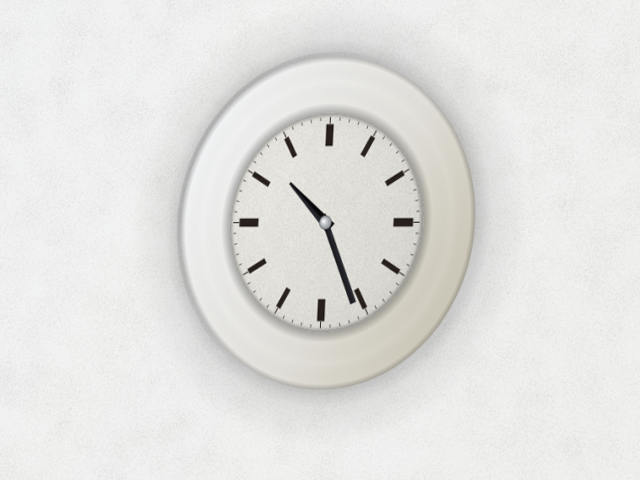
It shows 10,26
